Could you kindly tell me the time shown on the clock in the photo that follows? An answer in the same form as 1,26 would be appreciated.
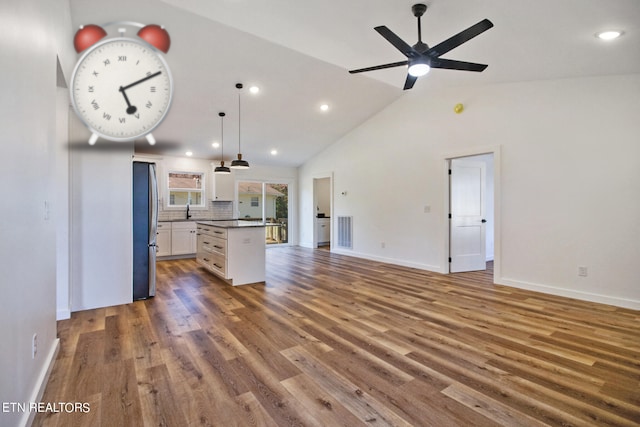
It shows 5,11
